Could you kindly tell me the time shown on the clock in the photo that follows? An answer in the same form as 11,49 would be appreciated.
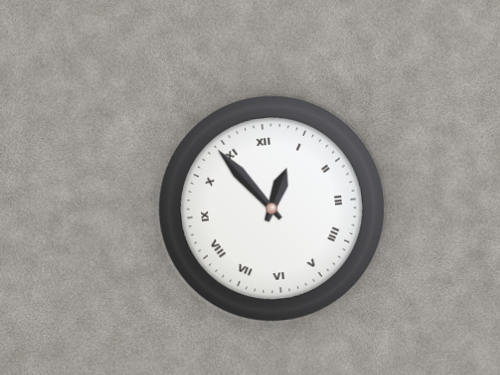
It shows 12,54
